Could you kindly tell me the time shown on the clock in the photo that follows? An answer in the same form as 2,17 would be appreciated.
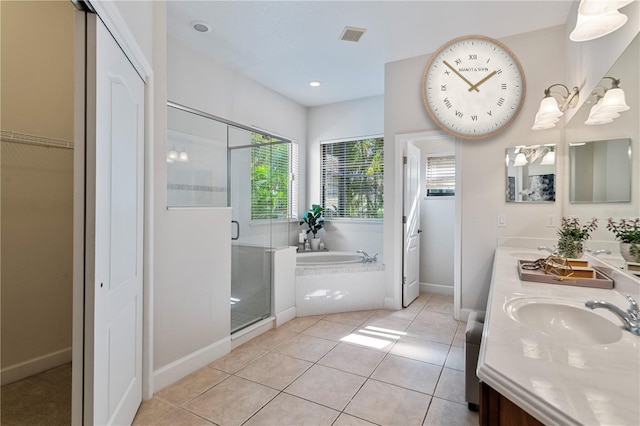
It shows 1,52
